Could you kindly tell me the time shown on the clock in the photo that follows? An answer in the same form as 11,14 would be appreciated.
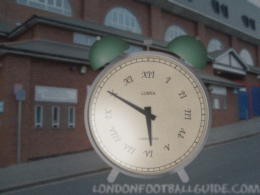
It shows 5,50
